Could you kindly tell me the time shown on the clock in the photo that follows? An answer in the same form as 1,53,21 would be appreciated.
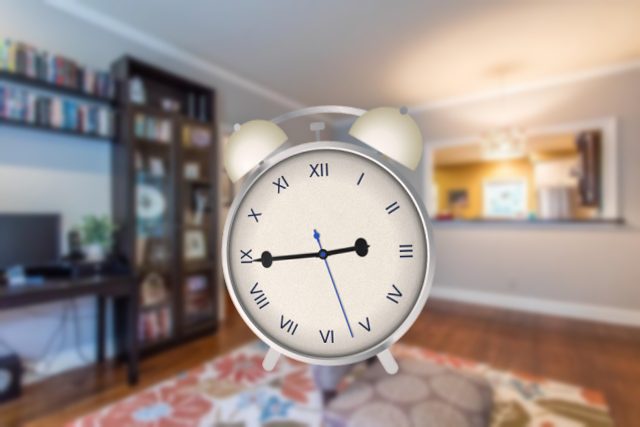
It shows 2,44,27
